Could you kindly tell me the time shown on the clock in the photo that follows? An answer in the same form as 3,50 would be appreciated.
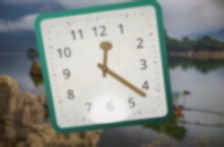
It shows 12,22
